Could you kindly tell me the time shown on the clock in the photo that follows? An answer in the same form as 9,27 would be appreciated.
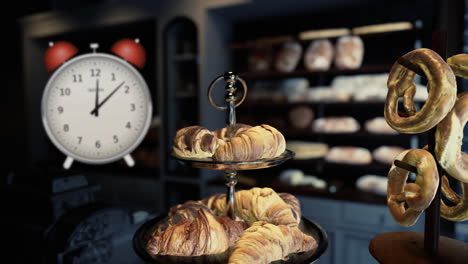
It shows 12,08
